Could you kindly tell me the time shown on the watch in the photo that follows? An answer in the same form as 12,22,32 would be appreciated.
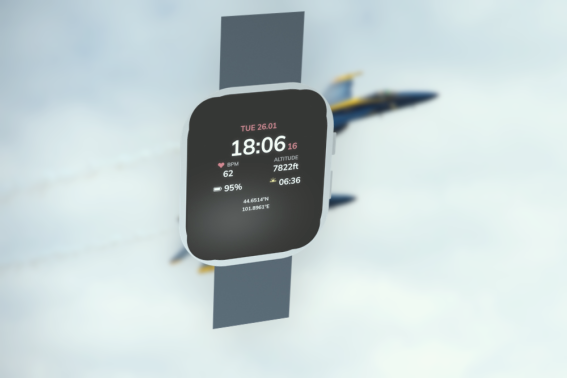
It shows 18,06,16
